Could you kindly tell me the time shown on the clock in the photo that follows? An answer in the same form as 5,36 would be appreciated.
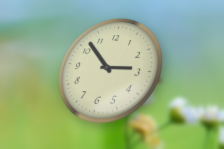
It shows 2,52
